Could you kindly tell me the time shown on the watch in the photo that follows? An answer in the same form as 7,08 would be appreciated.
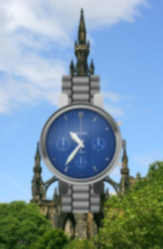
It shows 10,36
